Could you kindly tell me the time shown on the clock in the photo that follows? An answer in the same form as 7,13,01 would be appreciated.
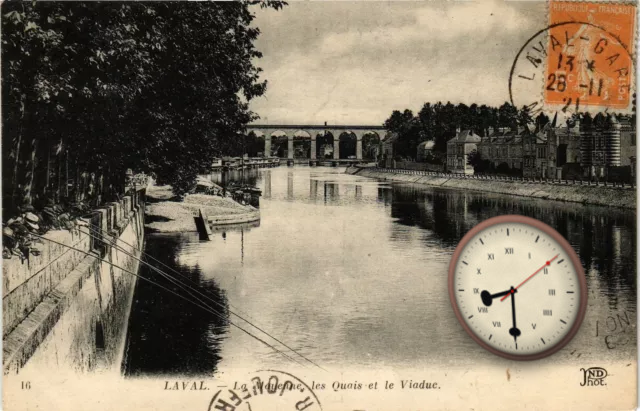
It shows 8,30,09
